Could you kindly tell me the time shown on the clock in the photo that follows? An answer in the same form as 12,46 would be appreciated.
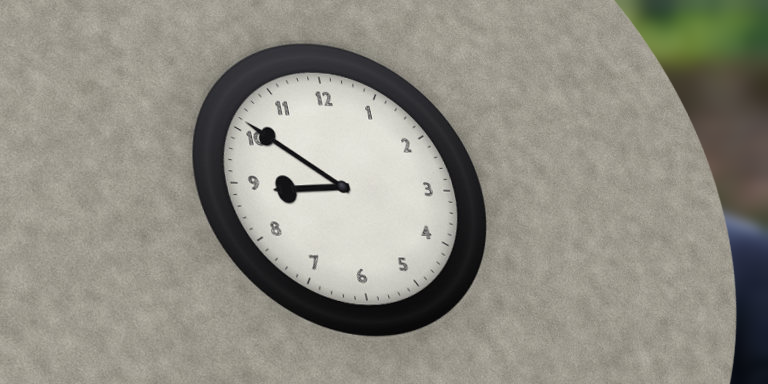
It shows 8,51
